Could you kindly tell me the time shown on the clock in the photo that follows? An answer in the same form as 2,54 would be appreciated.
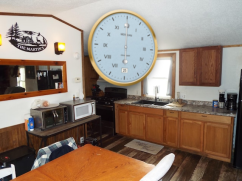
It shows 6,00
